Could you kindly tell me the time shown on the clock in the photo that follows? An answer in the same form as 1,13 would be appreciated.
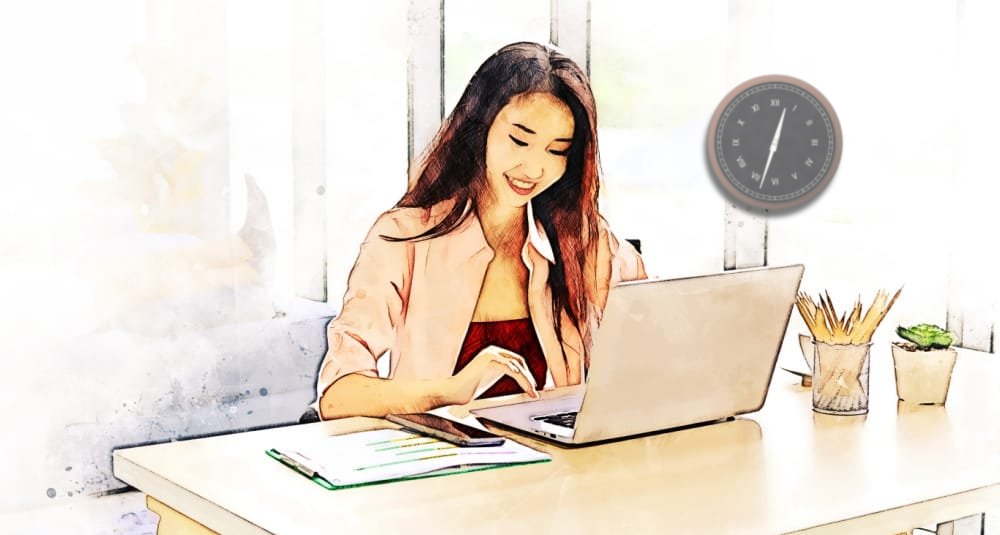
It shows 12,33
